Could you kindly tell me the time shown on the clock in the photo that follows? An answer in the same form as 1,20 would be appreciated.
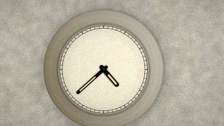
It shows 4,38
